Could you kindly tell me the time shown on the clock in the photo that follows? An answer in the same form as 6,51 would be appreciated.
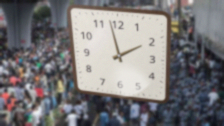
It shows 1,58
